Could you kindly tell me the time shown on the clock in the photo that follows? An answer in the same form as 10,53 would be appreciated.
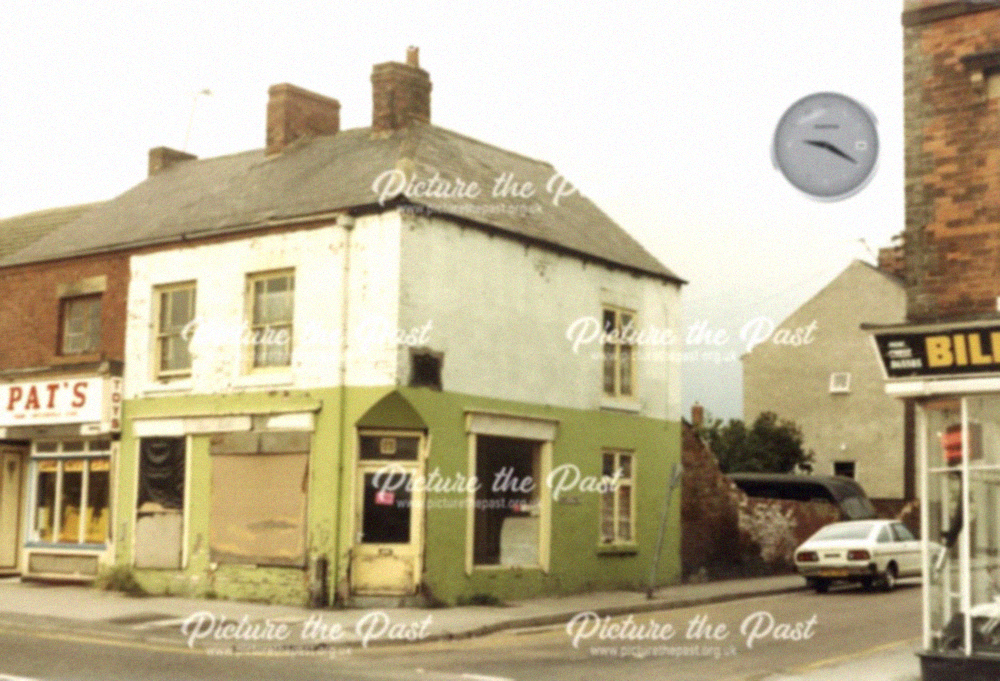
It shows 9,20
